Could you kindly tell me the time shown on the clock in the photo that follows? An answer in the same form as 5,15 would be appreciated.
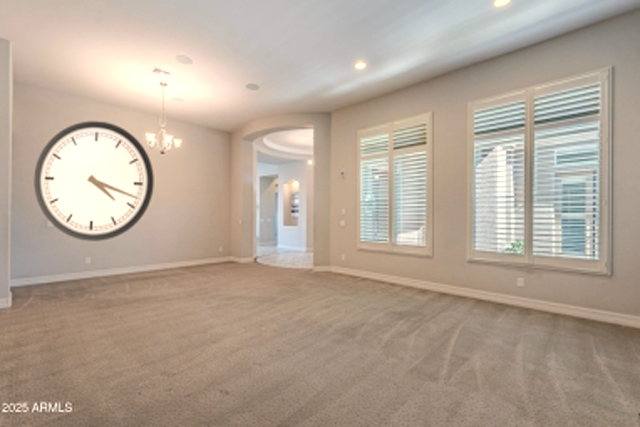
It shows 4,18
